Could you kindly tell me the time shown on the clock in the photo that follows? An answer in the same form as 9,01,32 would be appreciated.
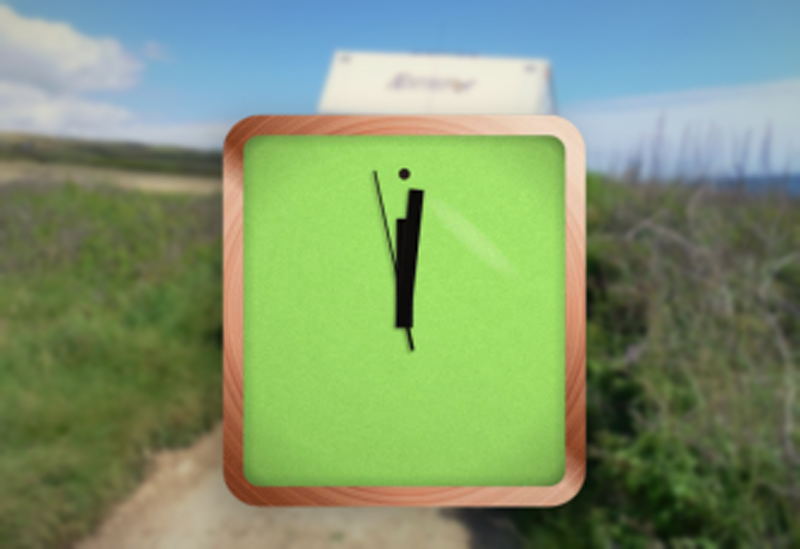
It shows 12,00,58
